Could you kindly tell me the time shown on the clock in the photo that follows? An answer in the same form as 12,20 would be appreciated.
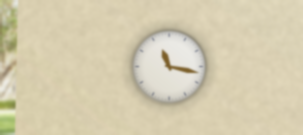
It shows 11,17
